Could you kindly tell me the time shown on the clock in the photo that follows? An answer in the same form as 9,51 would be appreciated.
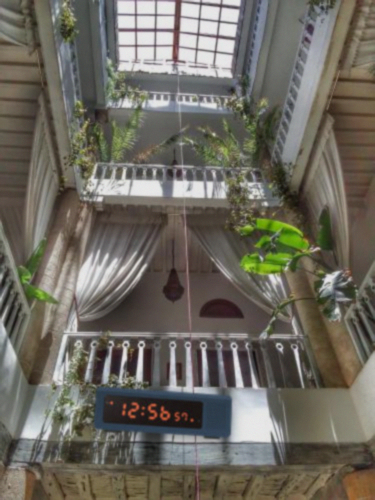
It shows 12,56
